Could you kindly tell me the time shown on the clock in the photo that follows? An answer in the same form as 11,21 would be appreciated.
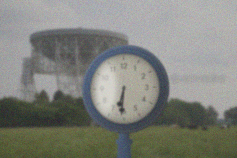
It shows 6,31
